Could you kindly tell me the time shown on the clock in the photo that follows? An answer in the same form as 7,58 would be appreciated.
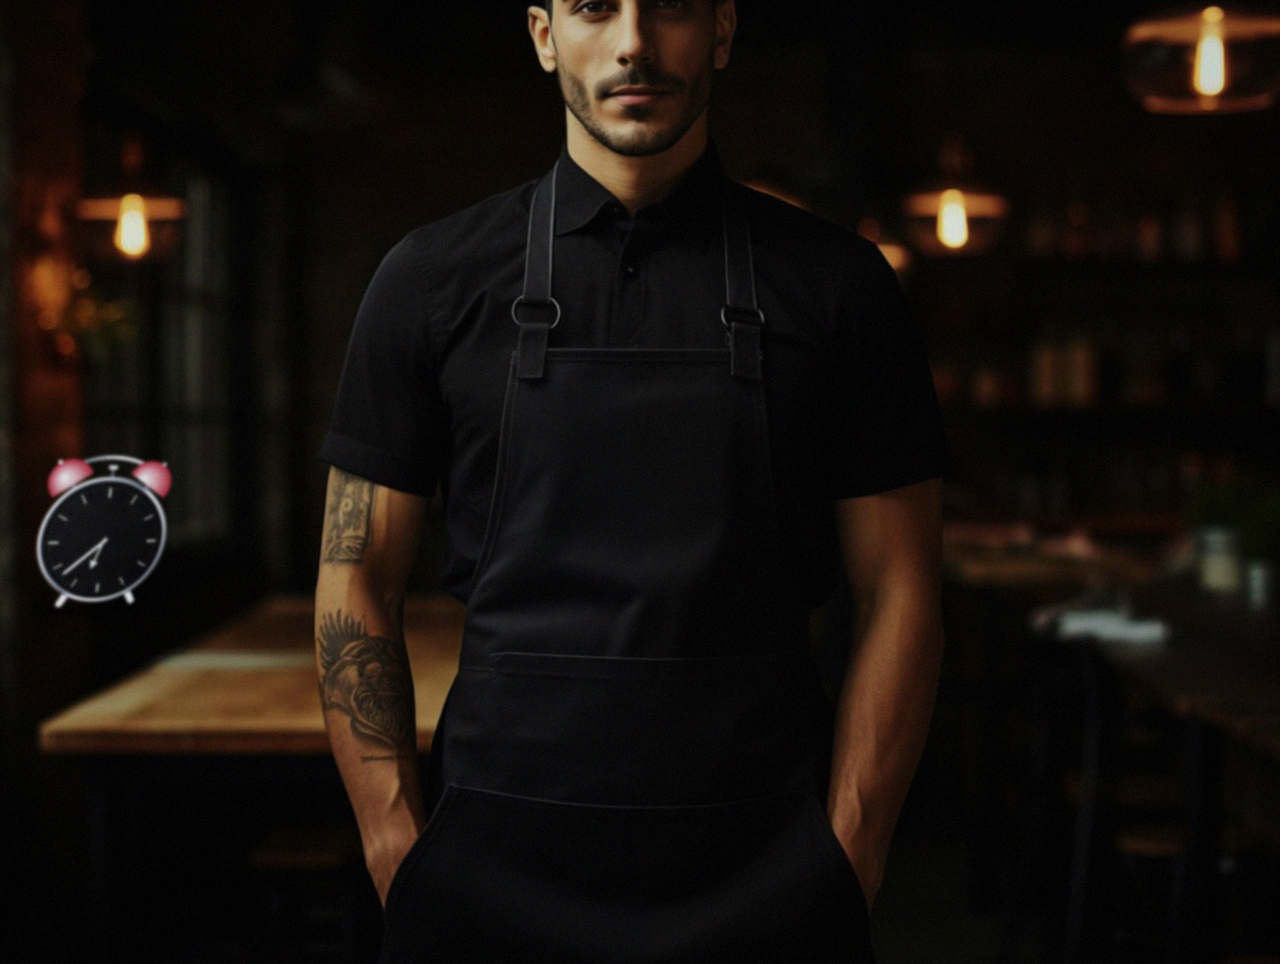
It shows 6,38
